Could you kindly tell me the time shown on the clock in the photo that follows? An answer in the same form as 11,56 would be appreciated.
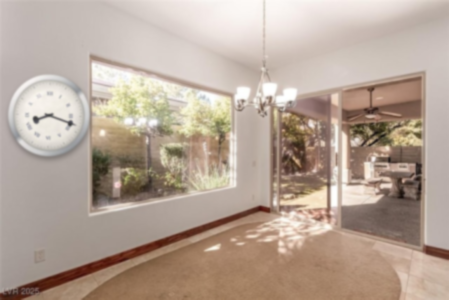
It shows 8,18
